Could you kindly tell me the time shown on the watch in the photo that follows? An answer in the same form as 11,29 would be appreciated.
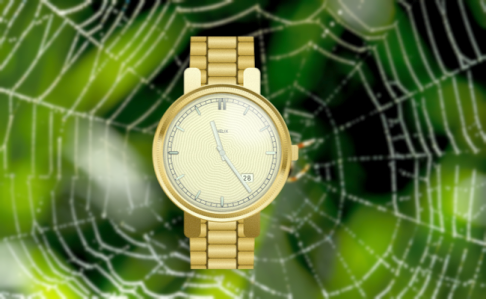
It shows 11,24
